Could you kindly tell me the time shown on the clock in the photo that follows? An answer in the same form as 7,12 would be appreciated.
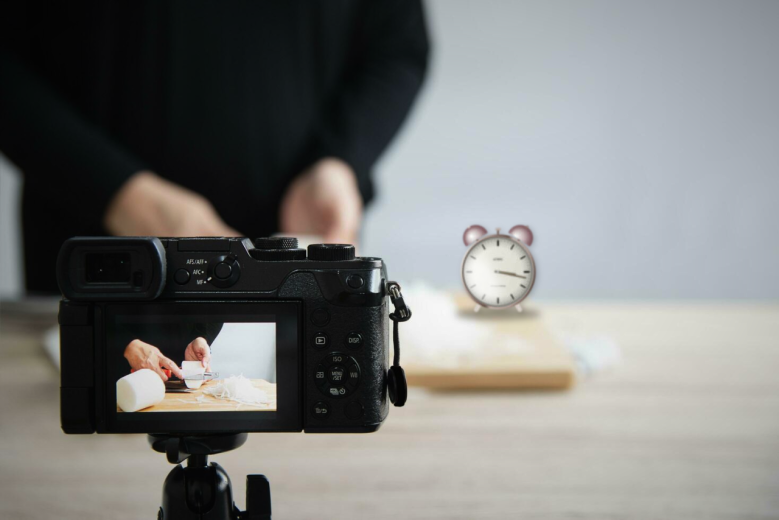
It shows 3,17
